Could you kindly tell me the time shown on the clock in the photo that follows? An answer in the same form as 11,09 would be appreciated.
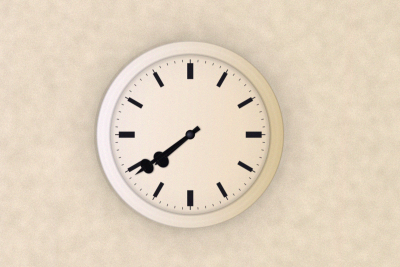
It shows 7,39
